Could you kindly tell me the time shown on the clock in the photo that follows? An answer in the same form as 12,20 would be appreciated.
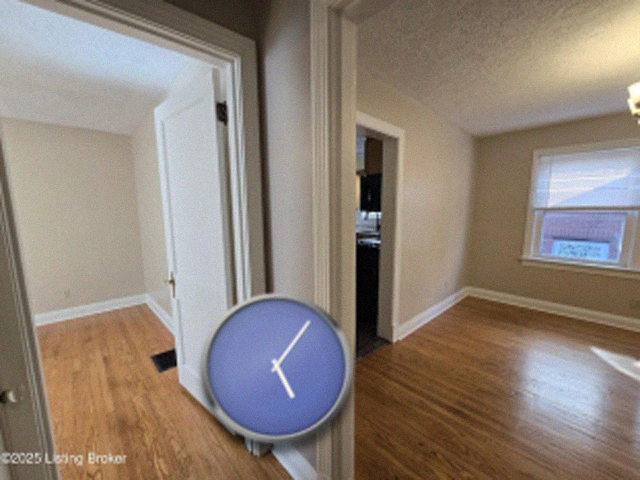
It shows 5,06
